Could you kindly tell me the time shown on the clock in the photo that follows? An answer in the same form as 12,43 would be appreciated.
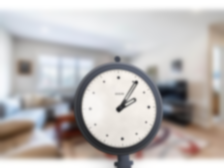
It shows 2,06
